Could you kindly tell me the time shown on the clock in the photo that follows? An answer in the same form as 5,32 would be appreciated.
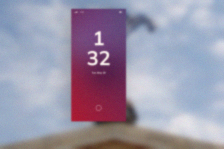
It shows 1,32
